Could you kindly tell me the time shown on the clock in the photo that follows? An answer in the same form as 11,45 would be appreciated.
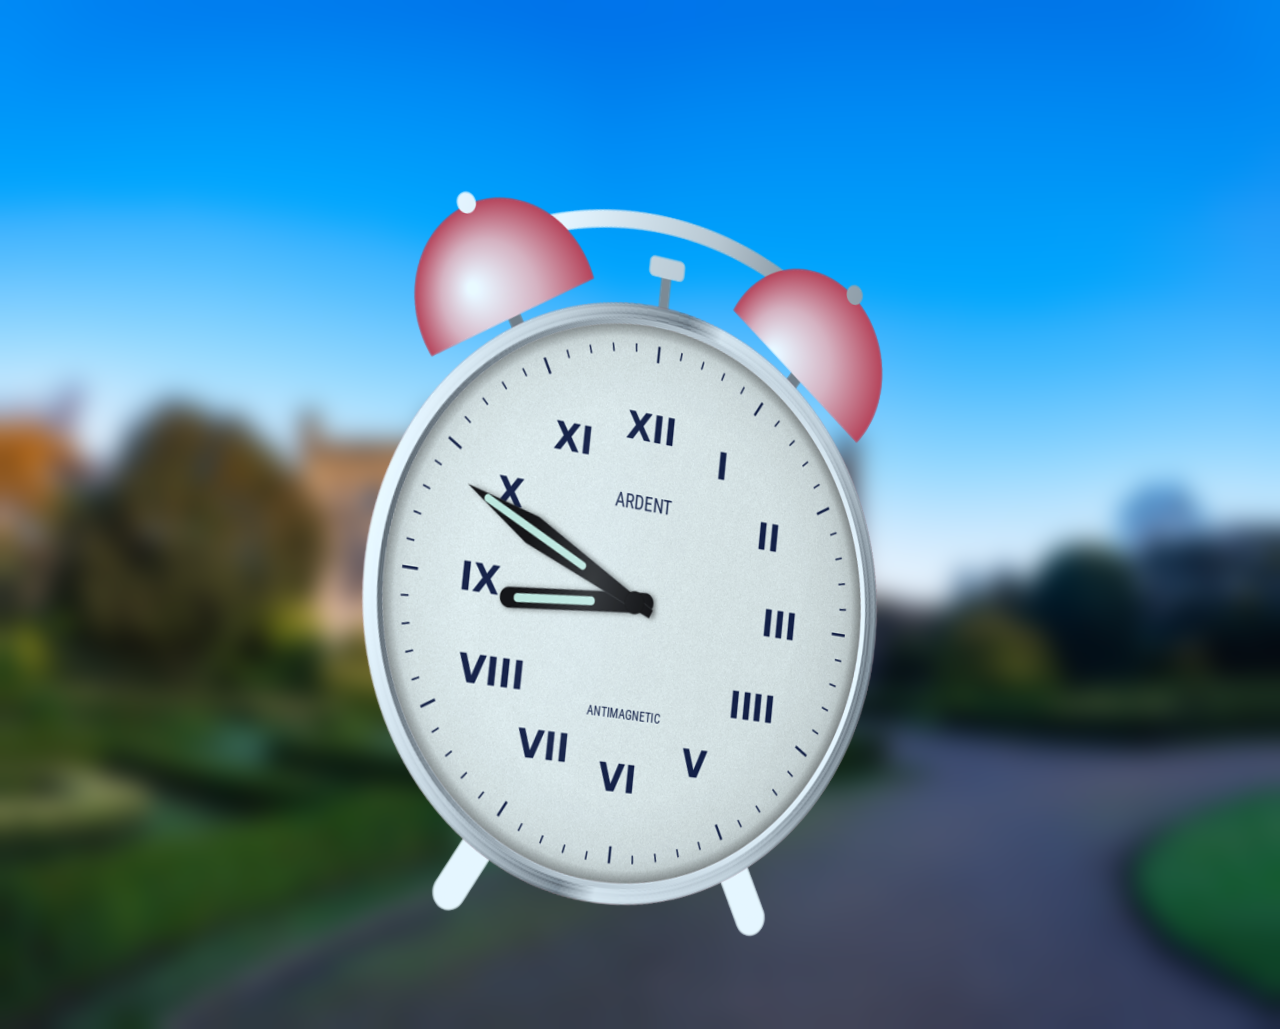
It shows 8,49
